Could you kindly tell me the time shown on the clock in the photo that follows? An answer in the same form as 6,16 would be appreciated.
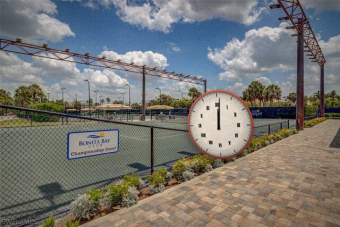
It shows 12,01
